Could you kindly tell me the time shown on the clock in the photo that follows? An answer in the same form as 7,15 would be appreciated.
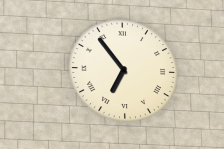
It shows 6,54
